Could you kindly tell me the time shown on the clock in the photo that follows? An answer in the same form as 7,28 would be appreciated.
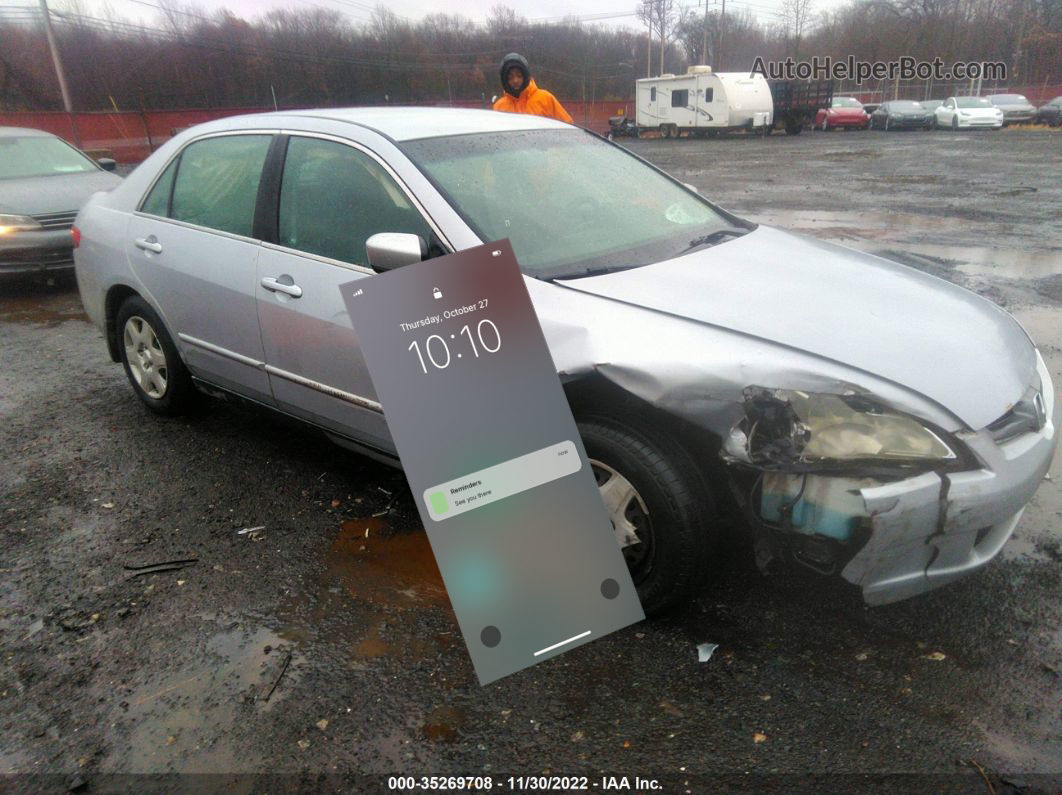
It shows 10,10
